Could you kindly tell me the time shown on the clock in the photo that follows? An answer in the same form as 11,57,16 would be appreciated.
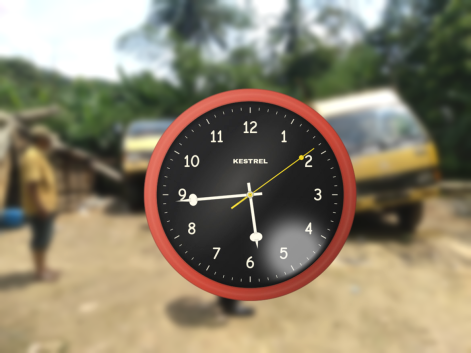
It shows 5,44,09
